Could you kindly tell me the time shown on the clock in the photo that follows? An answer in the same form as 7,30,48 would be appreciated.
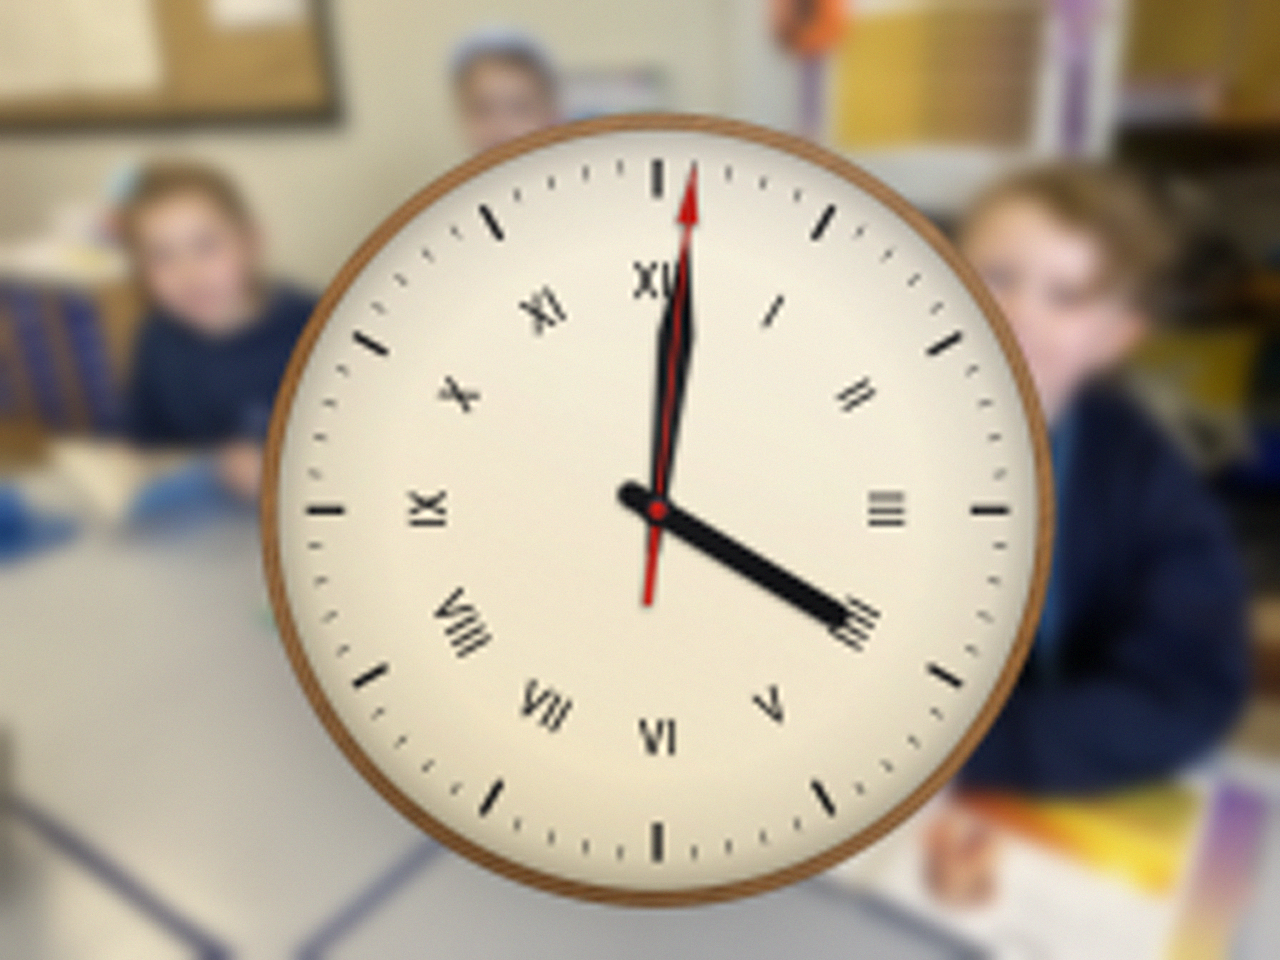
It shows 4,01,01
